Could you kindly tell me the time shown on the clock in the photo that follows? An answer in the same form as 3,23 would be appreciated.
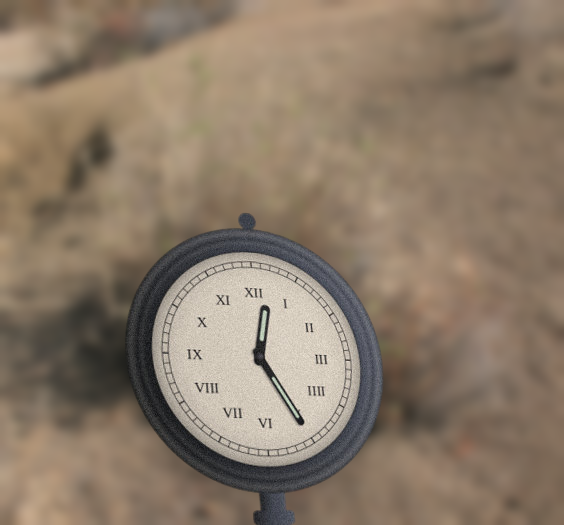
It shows 12,25
